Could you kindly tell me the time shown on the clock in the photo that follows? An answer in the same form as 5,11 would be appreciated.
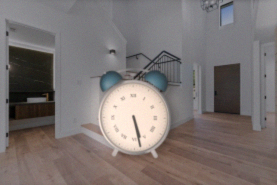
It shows 5,28
